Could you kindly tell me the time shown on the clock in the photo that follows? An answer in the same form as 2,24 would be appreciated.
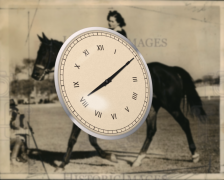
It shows 8,10
